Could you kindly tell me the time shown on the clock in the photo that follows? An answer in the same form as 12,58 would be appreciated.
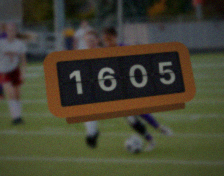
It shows 16,05
